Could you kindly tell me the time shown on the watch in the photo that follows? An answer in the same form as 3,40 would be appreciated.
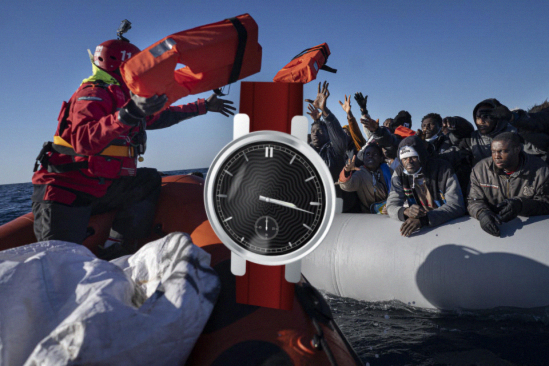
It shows 3,17
